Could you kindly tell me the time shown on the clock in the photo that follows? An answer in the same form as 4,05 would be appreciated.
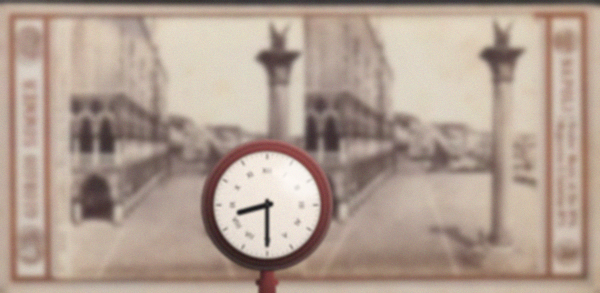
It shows 8,30
